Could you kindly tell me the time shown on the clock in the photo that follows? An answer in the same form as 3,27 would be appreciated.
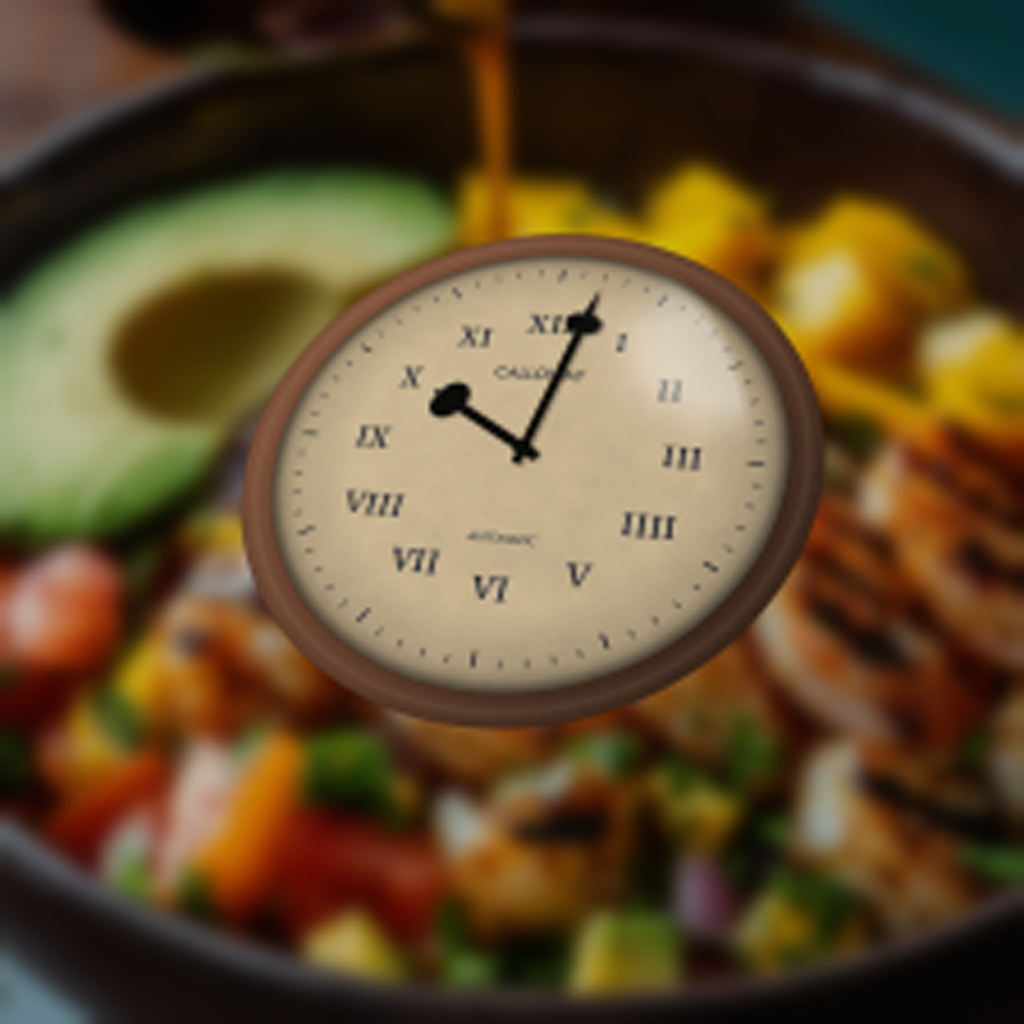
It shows 10,02
